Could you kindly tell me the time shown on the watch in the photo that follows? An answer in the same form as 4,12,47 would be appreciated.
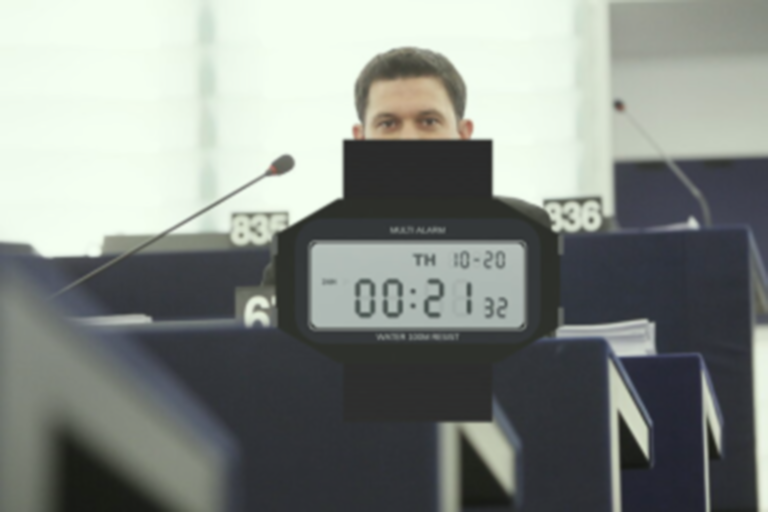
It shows 0,21,32
